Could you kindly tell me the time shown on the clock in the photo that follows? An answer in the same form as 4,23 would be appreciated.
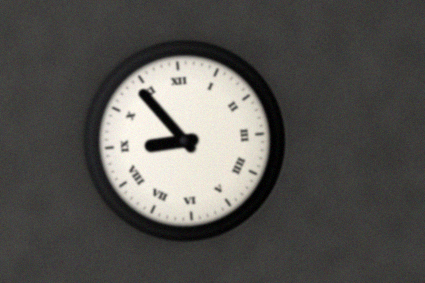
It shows 8,54
